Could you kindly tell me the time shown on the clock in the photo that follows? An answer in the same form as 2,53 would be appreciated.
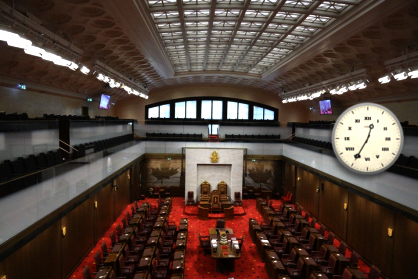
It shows 12,35
